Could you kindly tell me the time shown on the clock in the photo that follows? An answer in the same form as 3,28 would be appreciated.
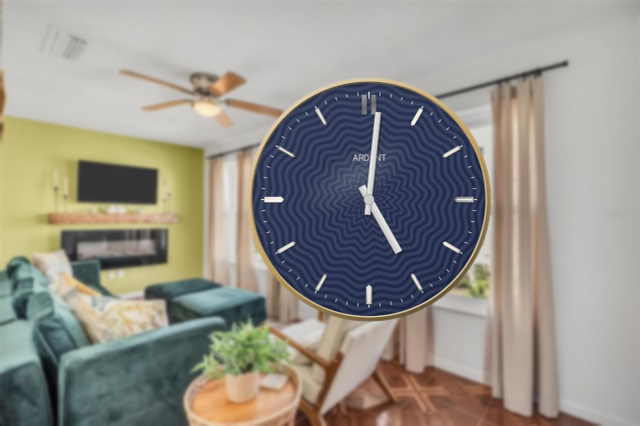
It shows 5,01
